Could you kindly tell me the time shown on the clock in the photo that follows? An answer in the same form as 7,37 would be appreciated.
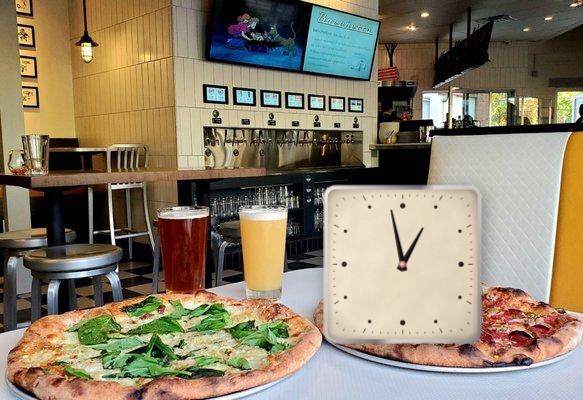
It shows 12,58
